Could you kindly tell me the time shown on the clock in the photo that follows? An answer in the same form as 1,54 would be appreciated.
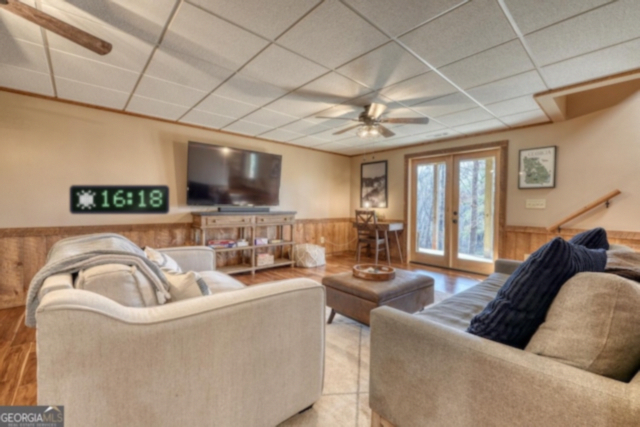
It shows 16,18
